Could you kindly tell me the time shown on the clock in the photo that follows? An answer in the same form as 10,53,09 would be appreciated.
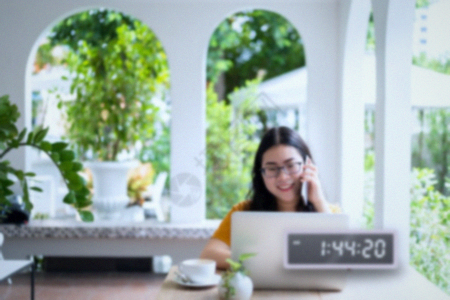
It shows 1,44,20
